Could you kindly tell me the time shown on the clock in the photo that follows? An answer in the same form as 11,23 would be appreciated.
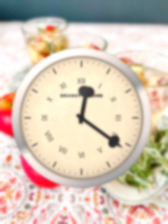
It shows 12,21
